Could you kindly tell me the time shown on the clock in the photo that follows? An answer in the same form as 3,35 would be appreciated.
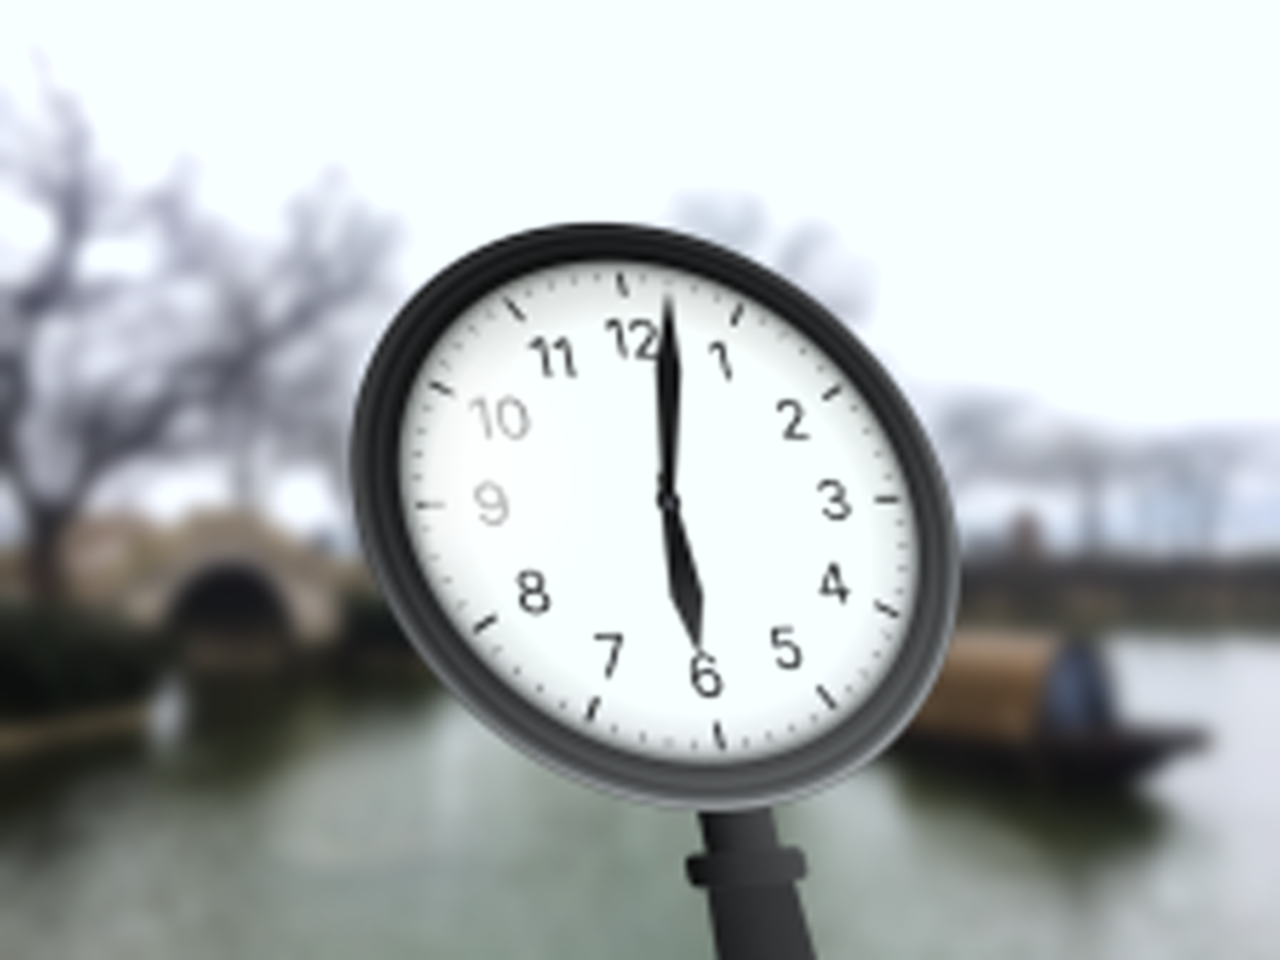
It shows 6,02
